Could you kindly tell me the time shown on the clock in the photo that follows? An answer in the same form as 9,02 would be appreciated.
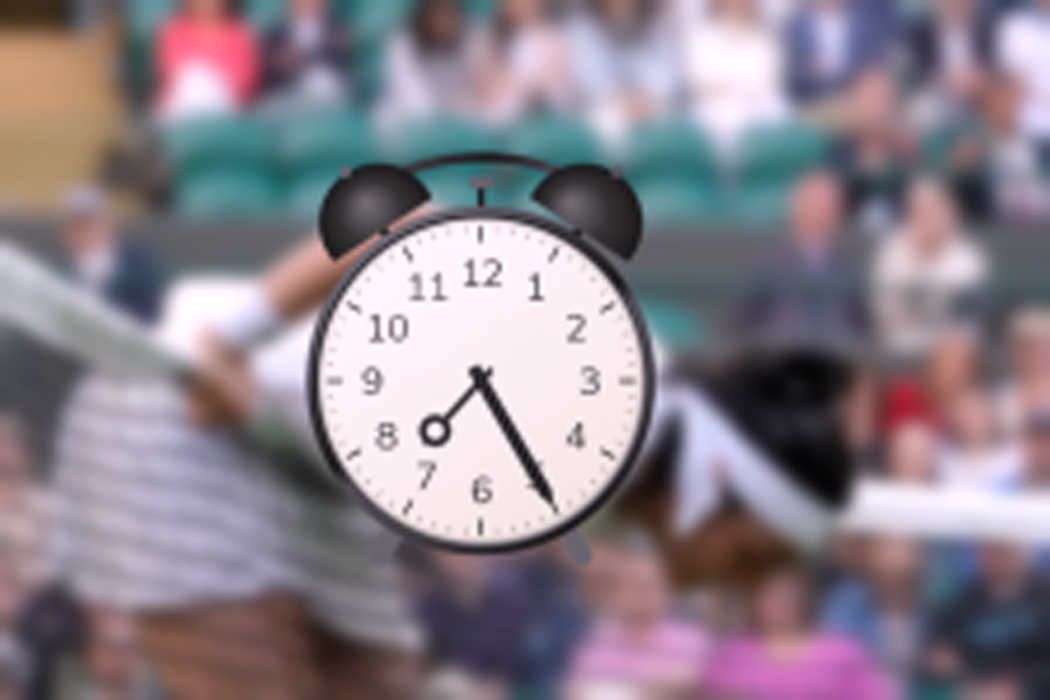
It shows 7,25
